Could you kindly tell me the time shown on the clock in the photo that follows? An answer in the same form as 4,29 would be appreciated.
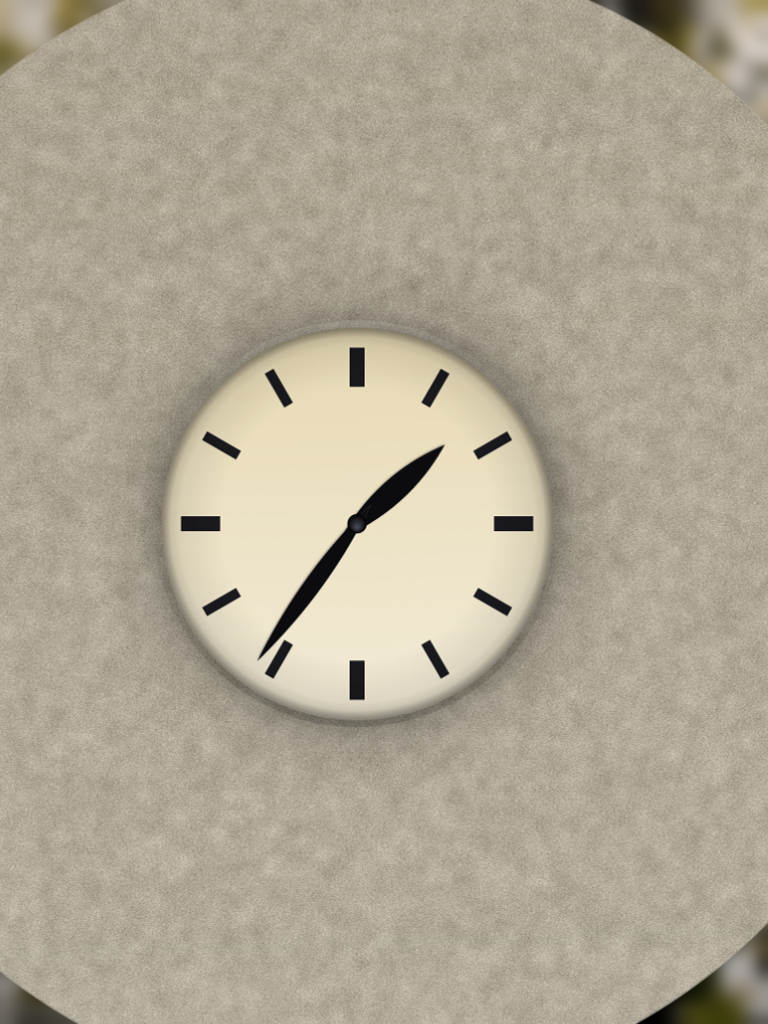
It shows 1,36
